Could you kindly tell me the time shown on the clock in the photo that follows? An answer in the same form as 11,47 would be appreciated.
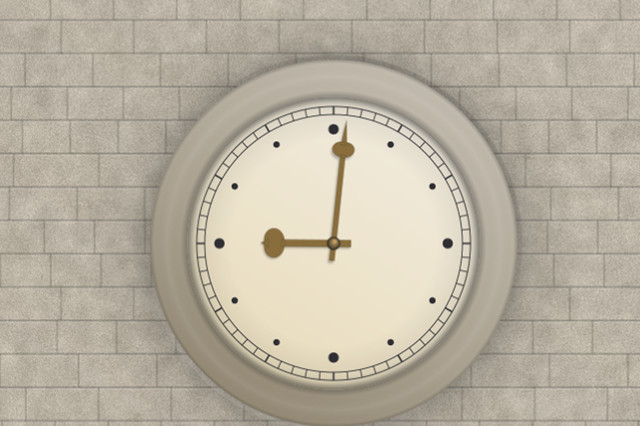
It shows 9,01
